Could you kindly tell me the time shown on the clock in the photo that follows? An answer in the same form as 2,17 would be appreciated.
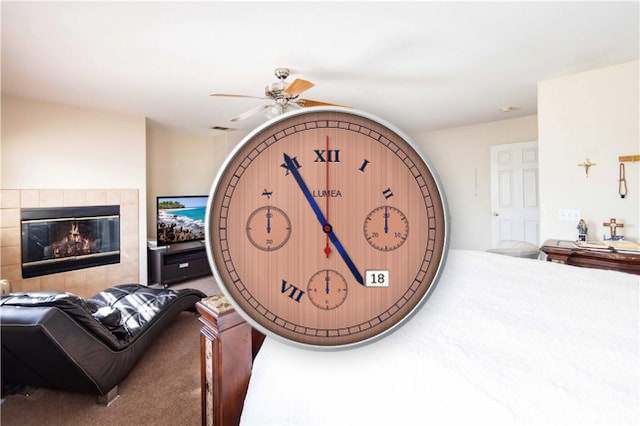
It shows 4,55
